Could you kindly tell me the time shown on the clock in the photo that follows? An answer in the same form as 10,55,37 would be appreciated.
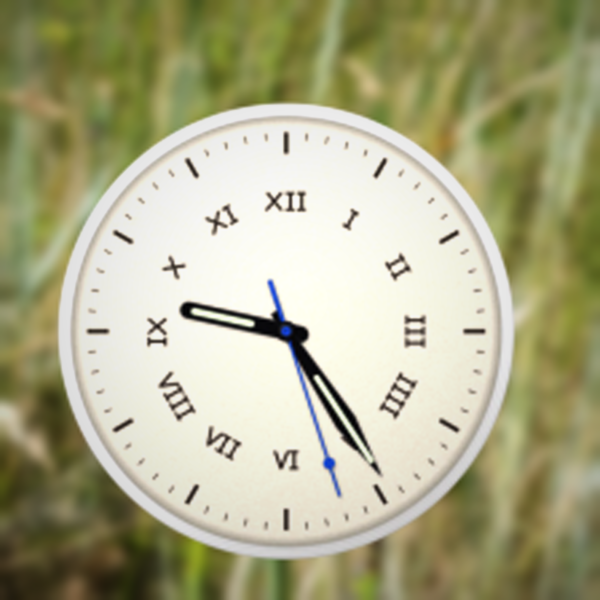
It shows 9,24,27
